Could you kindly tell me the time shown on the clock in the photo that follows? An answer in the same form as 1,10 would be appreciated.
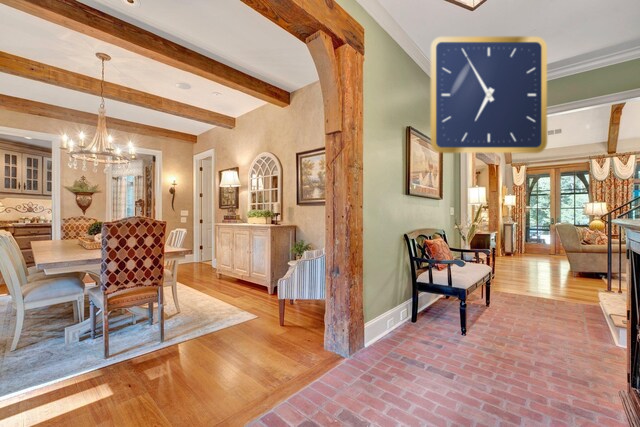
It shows 6,55
